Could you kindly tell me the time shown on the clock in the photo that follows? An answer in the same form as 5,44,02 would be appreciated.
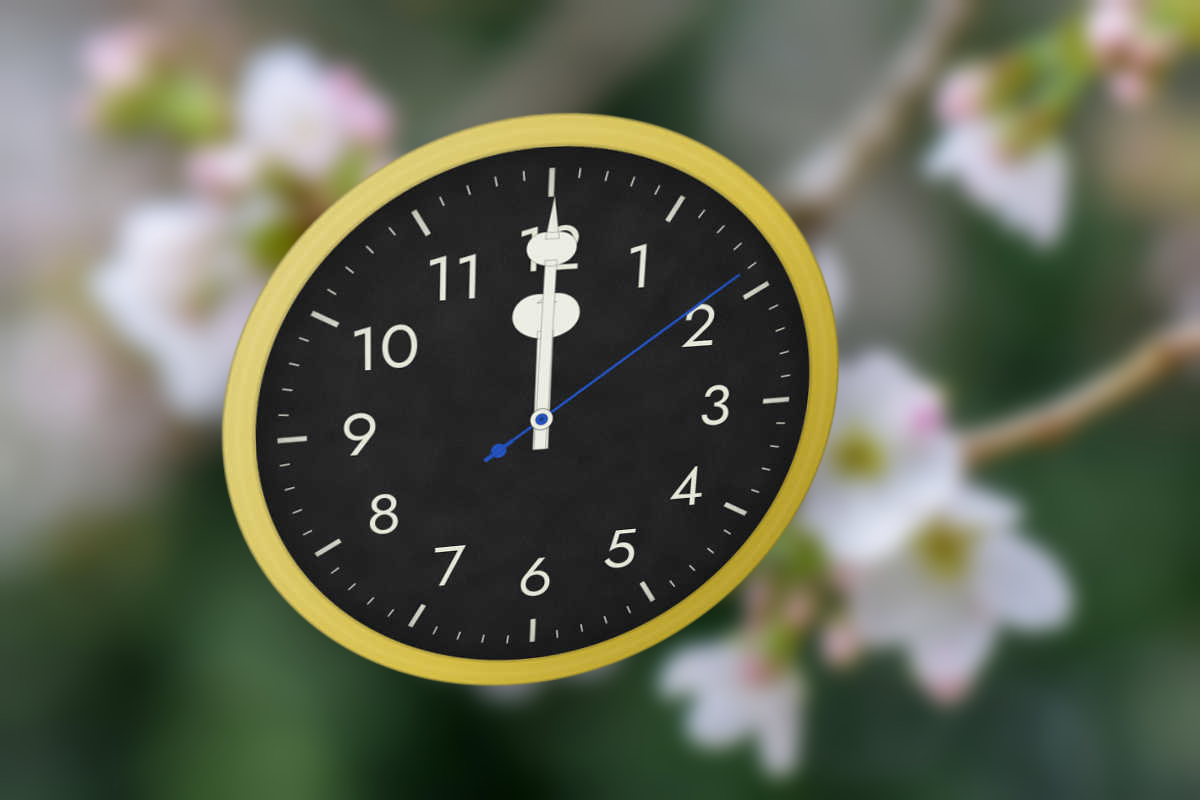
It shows 12,00,09
